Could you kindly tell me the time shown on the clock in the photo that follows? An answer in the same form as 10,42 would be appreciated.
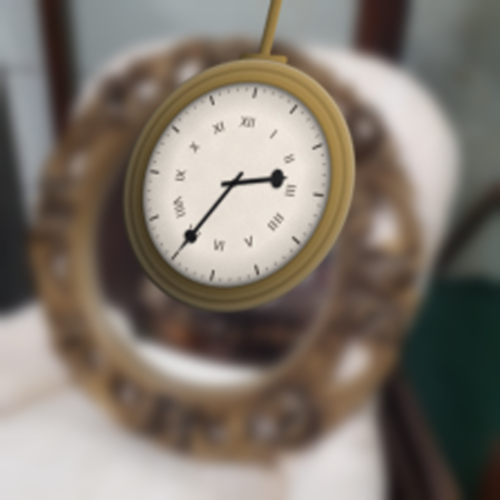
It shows 2,35
